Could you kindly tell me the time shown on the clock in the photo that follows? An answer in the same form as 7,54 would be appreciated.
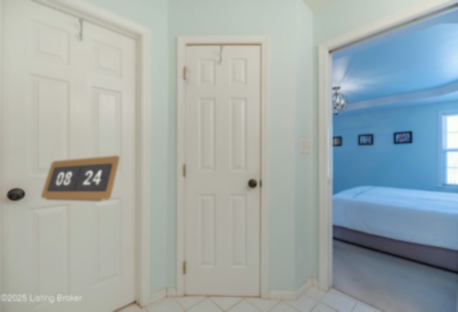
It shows 8,24
